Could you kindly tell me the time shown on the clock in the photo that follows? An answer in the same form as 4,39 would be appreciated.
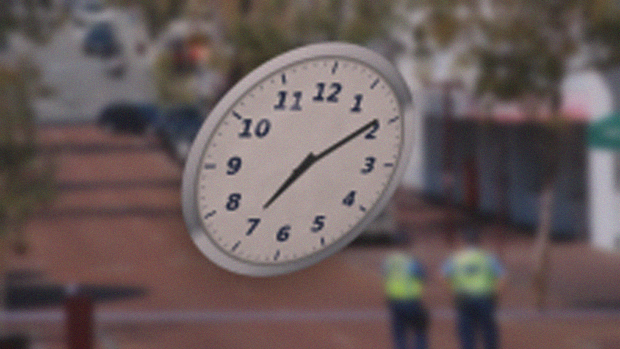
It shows 7,09
